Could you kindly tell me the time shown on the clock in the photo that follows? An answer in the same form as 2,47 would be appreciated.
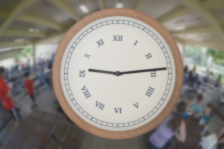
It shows 9,14
